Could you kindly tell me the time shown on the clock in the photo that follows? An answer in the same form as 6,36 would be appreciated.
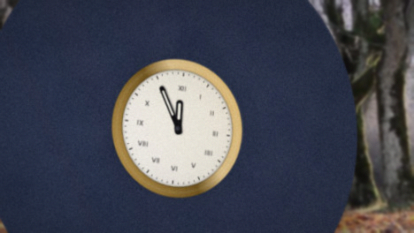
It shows 11,55
